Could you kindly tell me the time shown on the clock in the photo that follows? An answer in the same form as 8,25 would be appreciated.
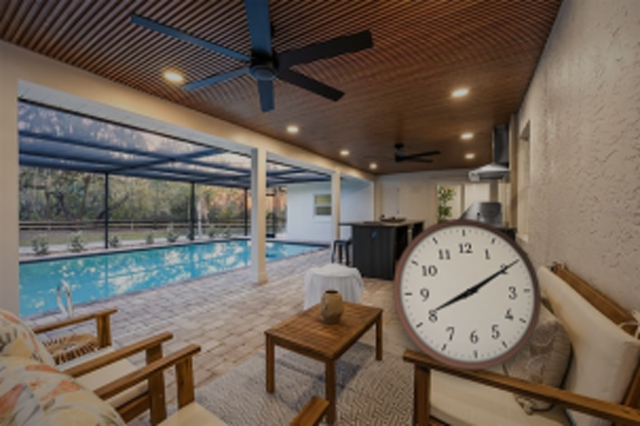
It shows 8,10
